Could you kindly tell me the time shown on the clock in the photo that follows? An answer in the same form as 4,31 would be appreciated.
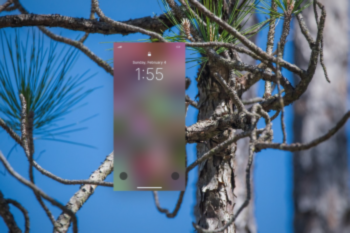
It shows 1,55
